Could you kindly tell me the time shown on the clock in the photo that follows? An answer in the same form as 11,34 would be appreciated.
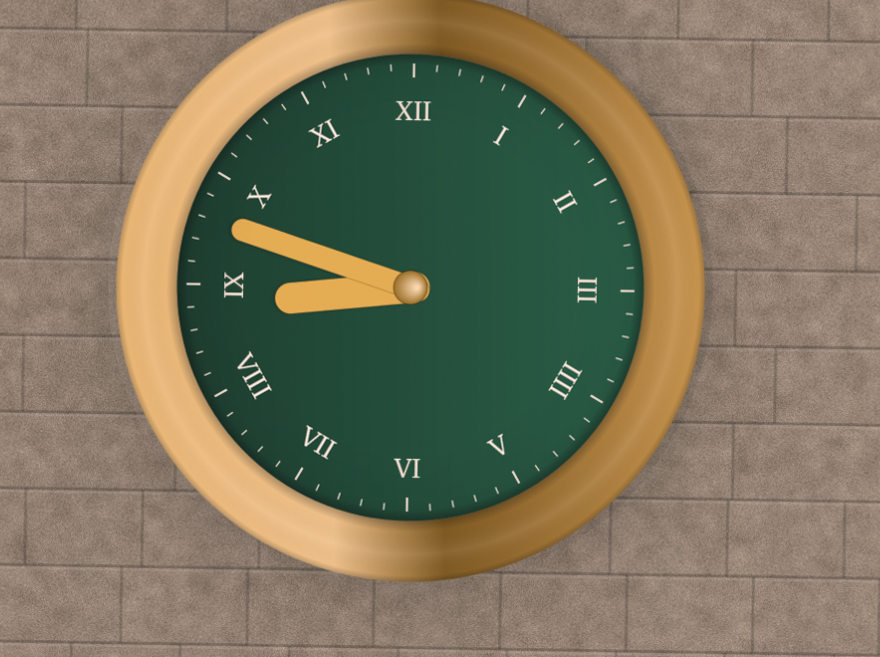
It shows 8,48
